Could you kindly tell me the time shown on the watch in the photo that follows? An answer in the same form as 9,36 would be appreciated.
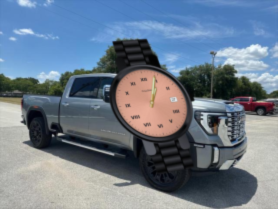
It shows 1,04
